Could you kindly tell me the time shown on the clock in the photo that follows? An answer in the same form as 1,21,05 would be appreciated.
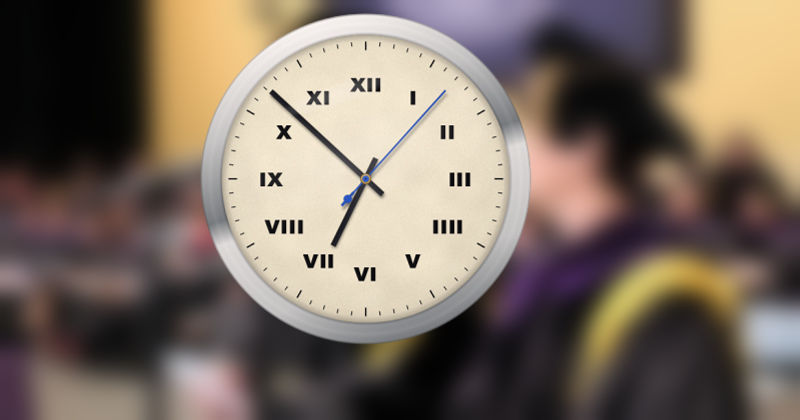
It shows 6,52,07
